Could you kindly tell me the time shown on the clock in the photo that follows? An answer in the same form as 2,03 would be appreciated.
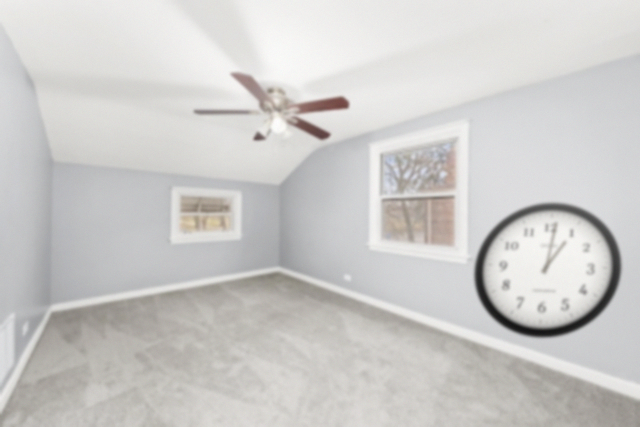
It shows 1,01
